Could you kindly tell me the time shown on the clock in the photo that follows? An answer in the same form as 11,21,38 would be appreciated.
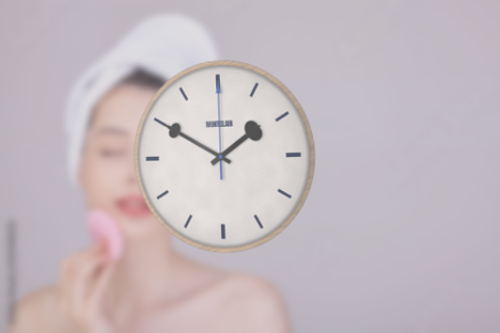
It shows 1,50,00
